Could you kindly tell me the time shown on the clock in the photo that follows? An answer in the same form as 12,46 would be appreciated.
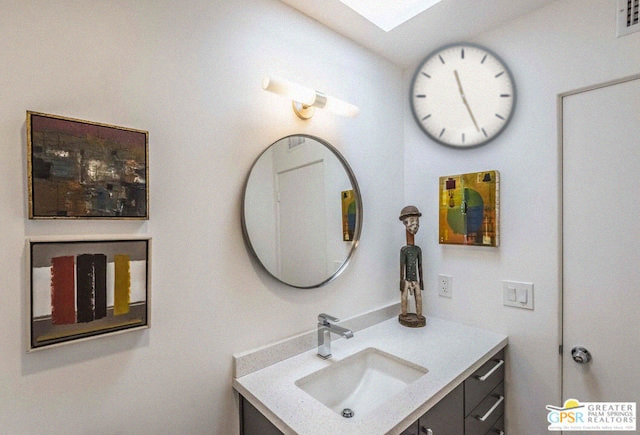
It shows 11,26
